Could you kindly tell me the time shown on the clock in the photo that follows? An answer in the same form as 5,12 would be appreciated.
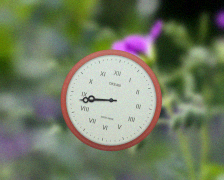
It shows 8,43
